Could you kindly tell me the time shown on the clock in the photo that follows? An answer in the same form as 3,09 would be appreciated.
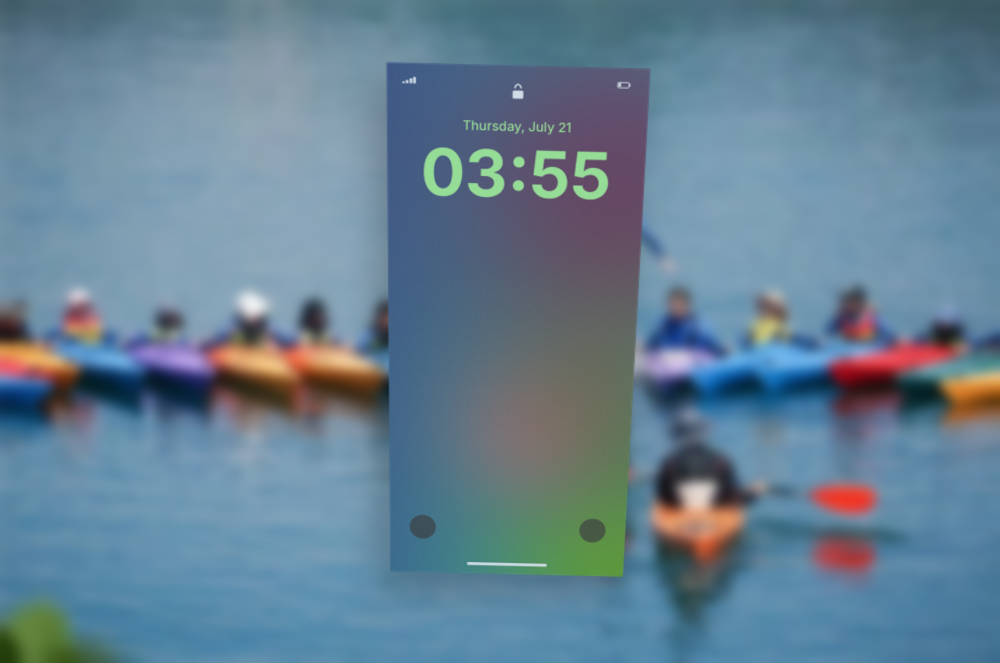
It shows 3,55
